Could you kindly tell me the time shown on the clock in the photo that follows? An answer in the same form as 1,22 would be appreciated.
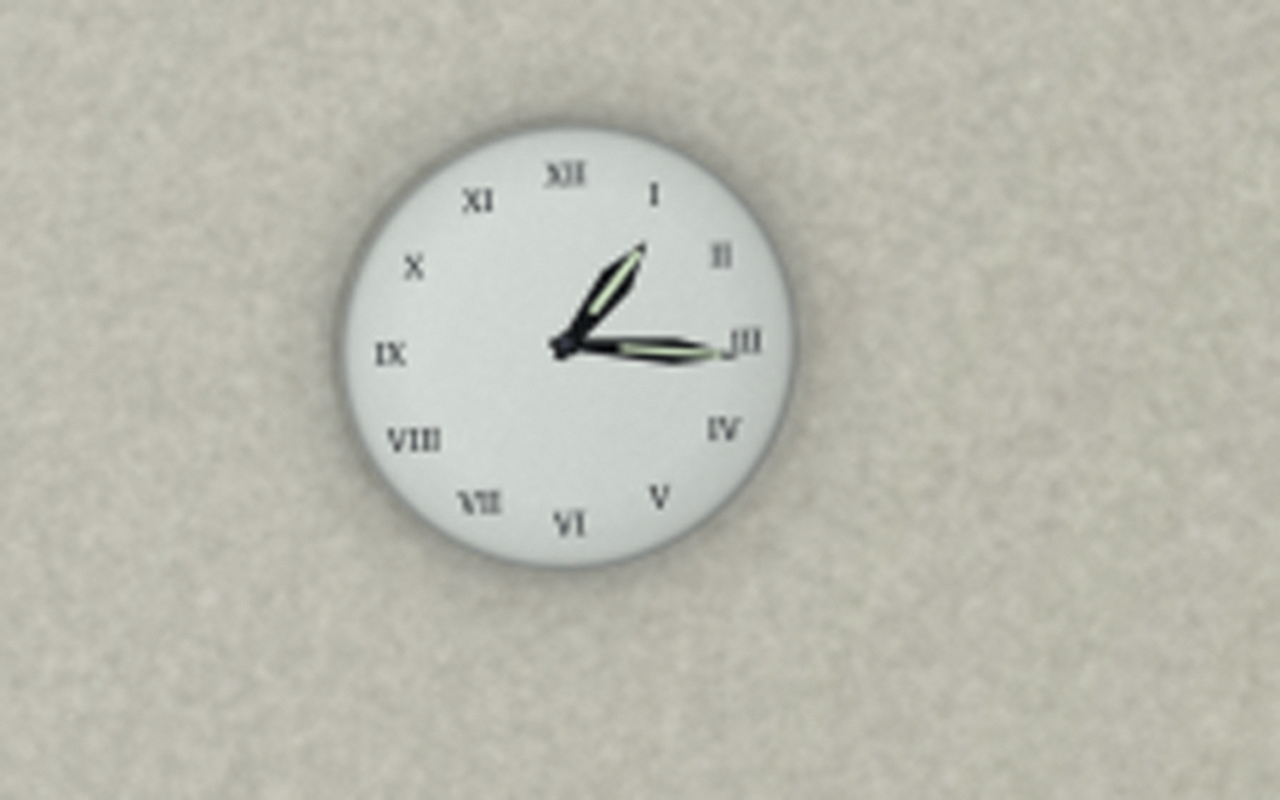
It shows 1,16
